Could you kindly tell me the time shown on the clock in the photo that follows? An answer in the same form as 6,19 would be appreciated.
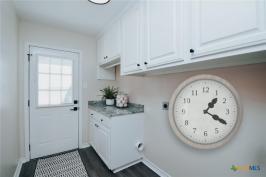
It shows 1,20
